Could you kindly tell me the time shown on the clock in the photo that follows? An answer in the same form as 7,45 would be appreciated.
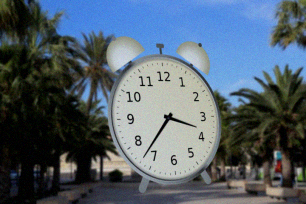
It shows 3,37
